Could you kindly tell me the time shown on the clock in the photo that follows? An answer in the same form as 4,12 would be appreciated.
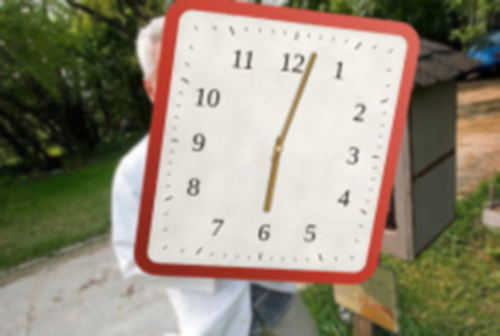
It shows 6,02
